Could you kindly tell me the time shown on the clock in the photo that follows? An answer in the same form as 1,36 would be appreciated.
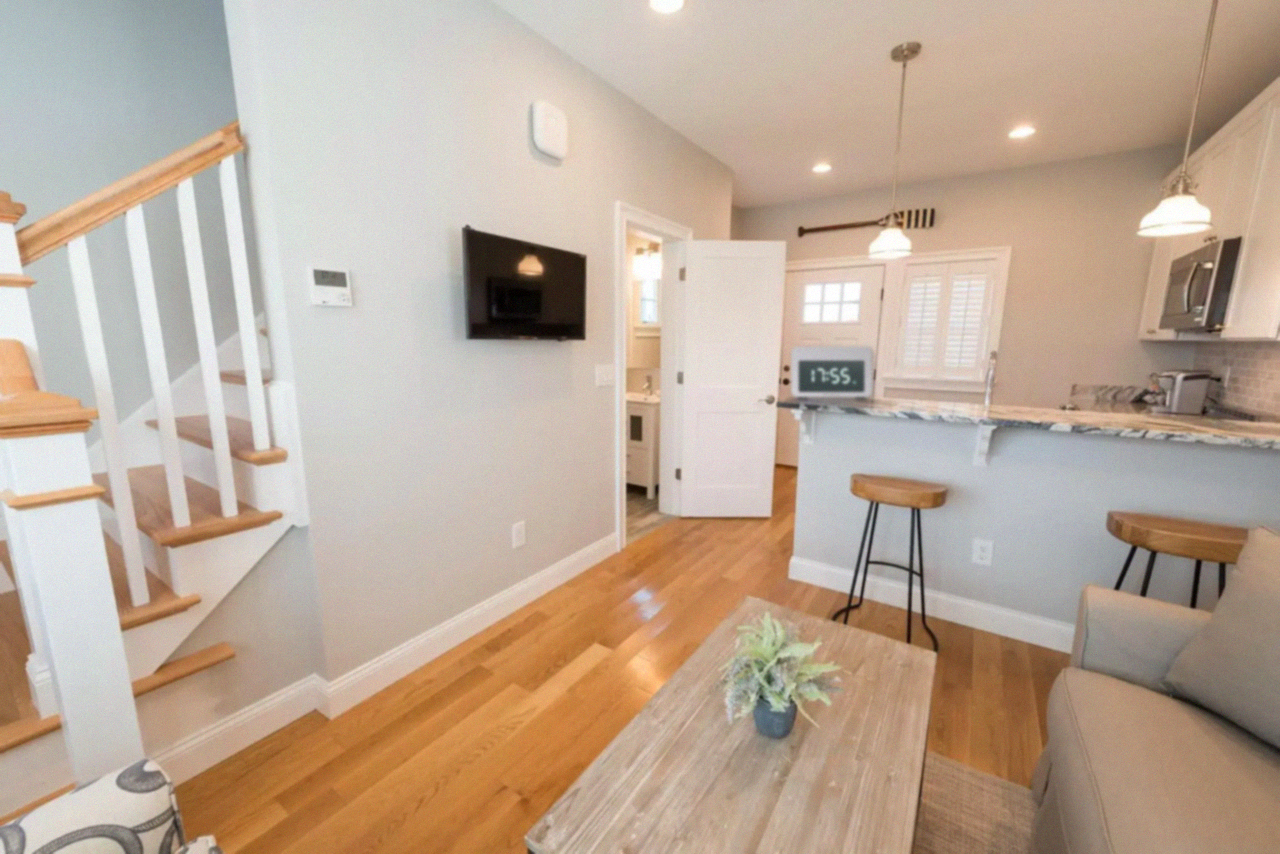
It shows 17,55
